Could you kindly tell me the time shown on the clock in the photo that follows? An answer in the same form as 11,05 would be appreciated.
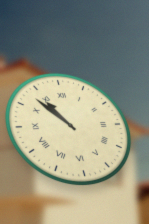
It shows 10,53
